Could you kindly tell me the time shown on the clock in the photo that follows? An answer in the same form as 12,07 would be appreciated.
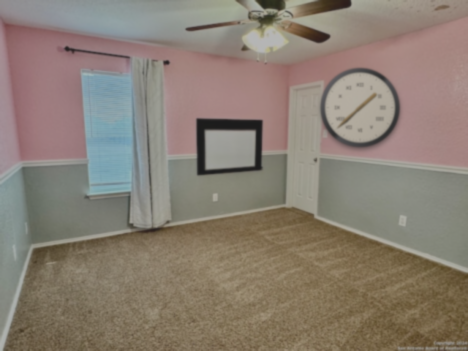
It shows 1,38
